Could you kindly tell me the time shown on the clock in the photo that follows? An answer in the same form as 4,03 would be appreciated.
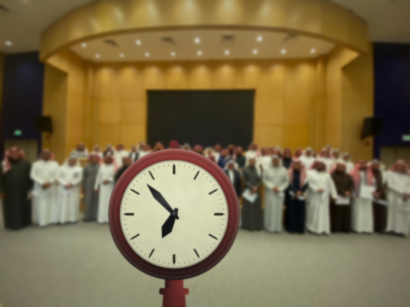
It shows 6,53
